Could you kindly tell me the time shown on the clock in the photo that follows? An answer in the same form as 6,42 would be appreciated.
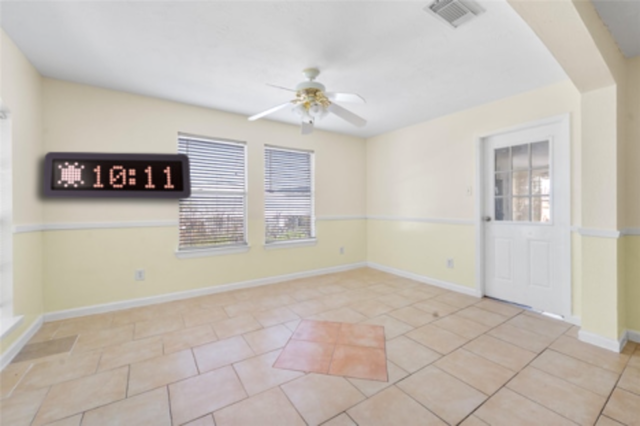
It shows 10,11
